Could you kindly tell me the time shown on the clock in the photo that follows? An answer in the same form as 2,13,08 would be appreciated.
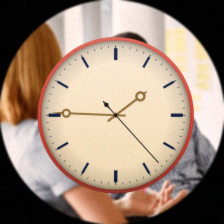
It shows 1,45,23
